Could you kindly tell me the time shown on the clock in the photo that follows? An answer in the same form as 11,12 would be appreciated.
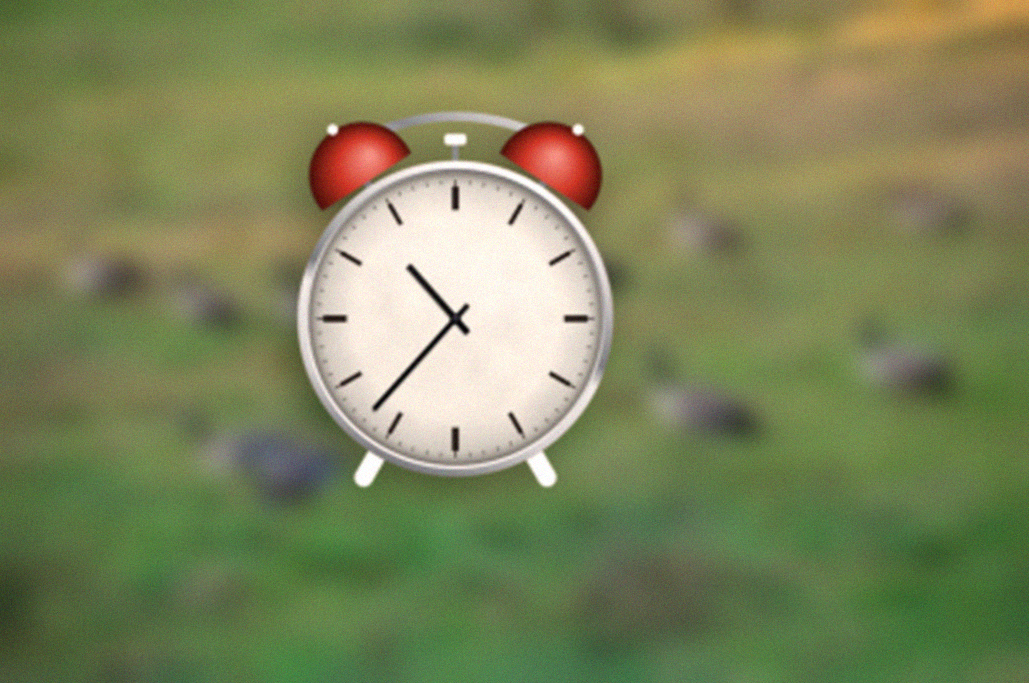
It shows 10,37
